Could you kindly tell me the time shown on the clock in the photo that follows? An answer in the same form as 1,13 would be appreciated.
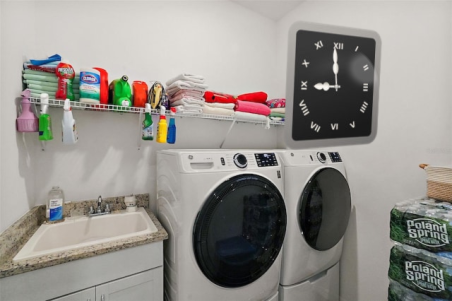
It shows 8,59
